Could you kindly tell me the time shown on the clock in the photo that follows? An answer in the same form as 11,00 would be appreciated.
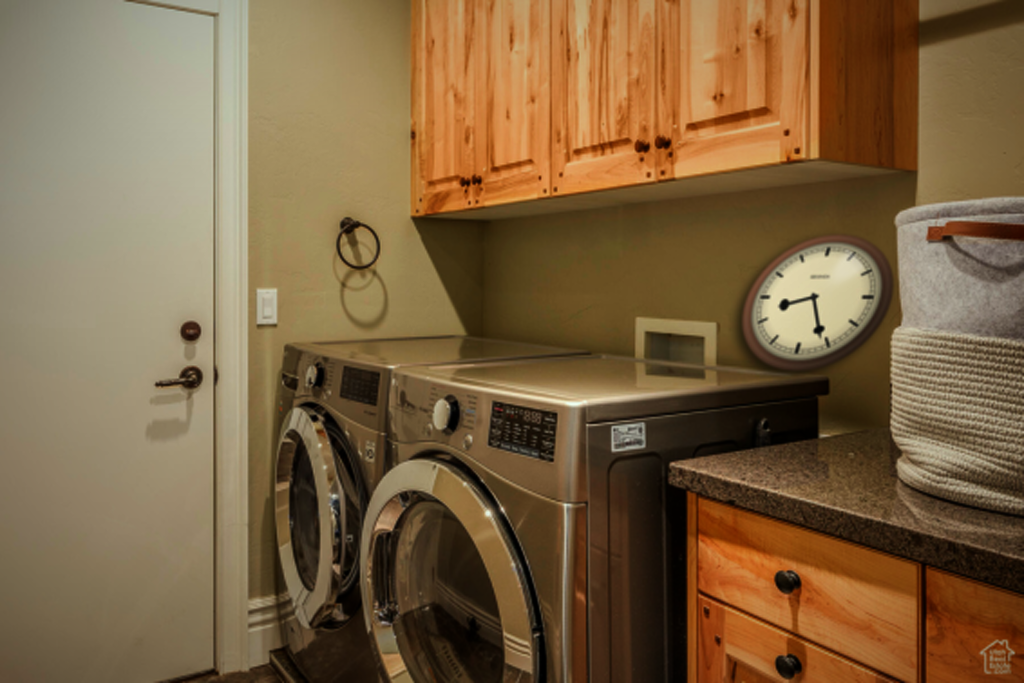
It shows 8,26
